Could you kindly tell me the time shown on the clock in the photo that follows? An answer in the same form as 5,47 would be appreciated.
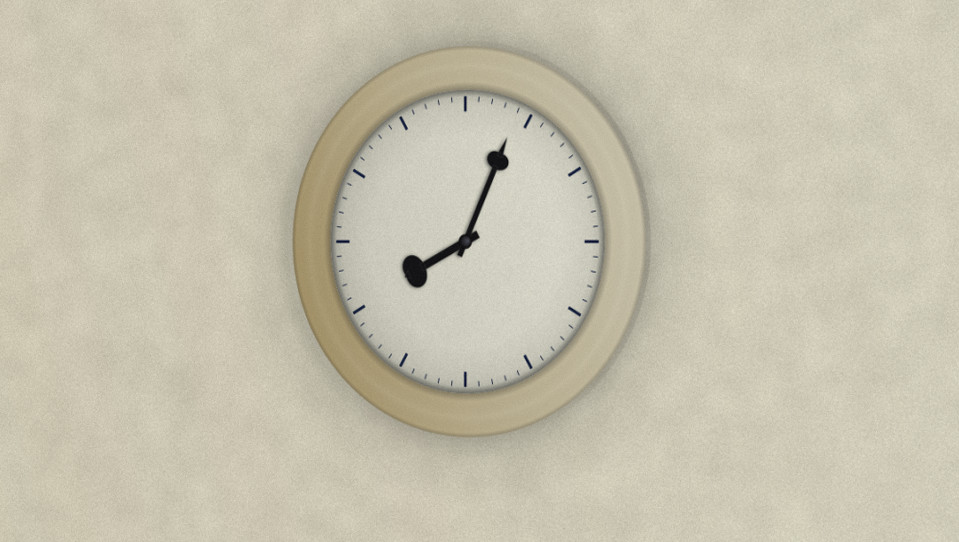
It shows 8,04
